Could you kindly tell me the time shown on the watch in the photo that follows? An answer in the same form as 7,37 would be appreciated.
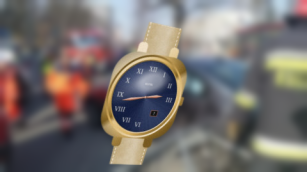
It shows 2,43
